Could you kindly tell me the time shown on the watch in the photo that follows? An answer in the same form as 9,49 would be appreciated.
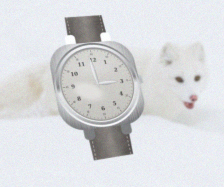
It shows 2,59
